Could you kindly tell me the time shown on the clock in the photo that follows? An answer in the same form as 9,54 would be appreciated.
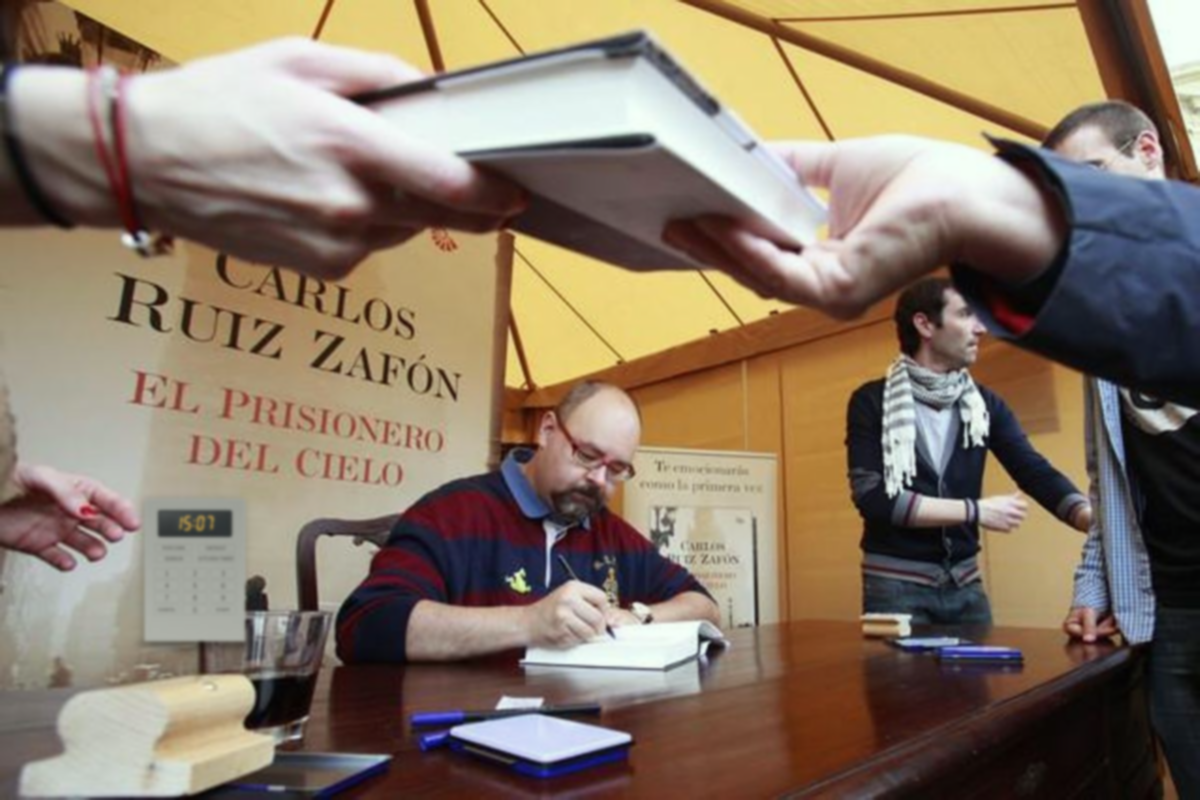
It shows 15,07
